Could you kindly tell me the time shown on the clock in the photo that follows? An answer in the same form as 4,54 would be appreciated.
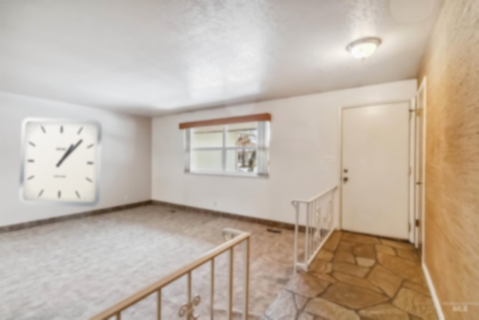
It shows 1,07
